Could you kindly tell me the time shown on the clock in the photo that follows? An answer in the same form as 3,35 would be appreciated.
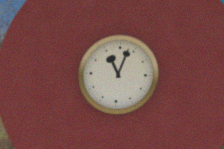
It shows 11,03
